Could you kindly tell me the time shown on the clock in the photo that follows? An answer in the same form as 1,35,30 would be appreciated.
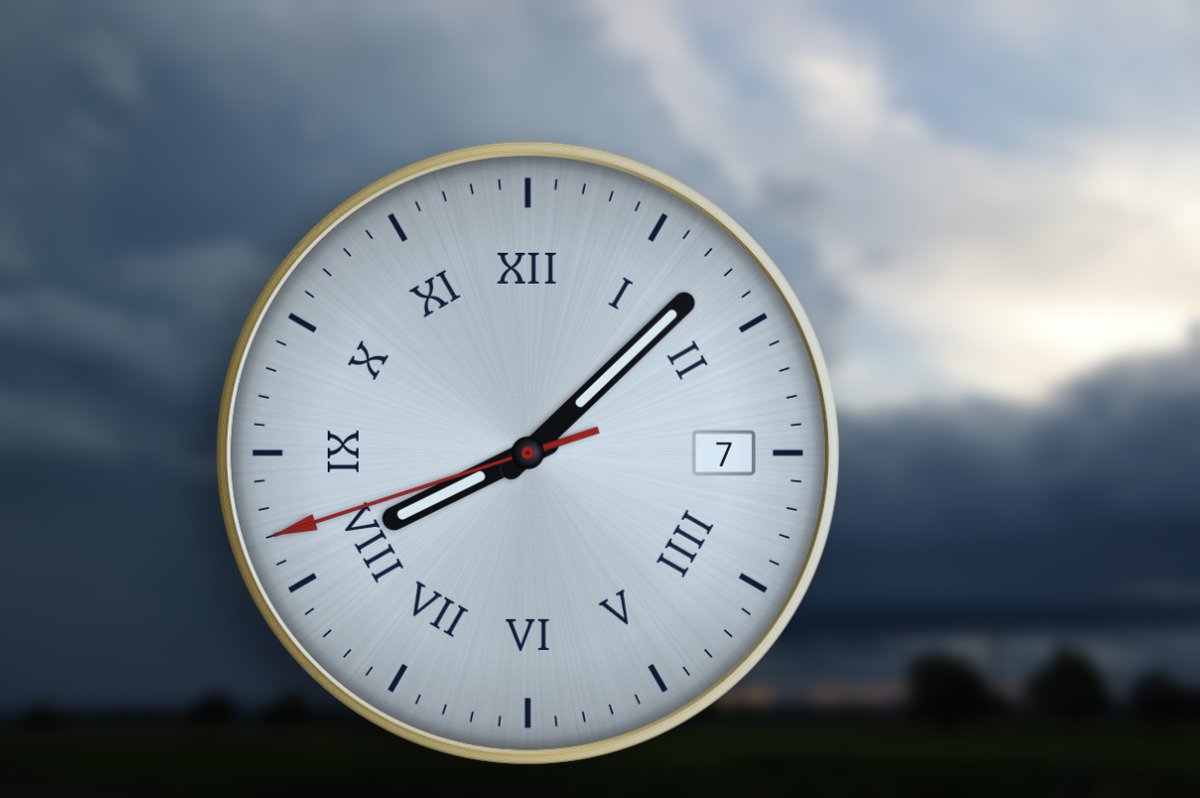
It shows 8,07,42
